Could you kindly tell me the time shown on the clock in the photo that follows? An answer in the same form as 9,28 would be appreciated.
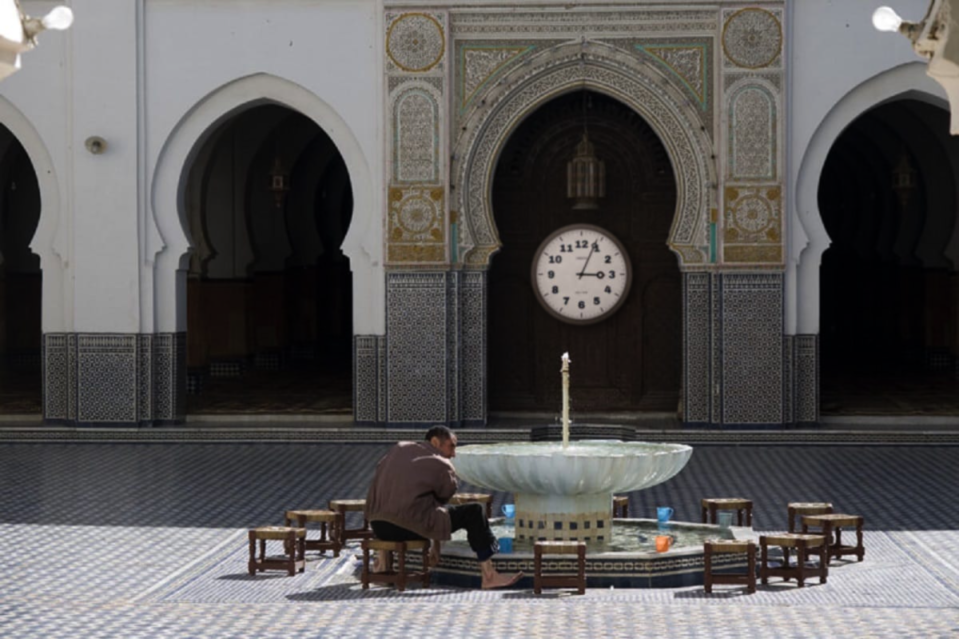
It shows 3,04
